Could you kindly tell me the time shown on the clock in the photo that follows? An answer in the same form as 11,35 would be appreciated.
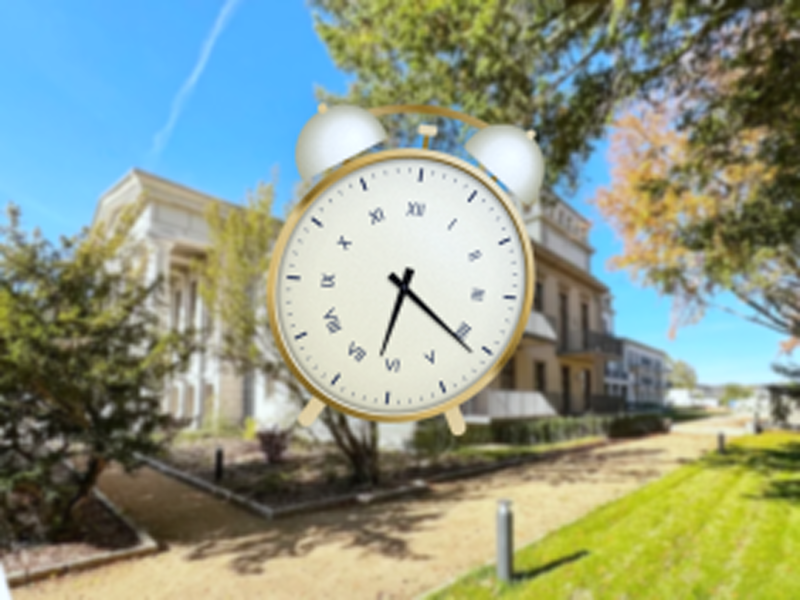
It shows 6,21
